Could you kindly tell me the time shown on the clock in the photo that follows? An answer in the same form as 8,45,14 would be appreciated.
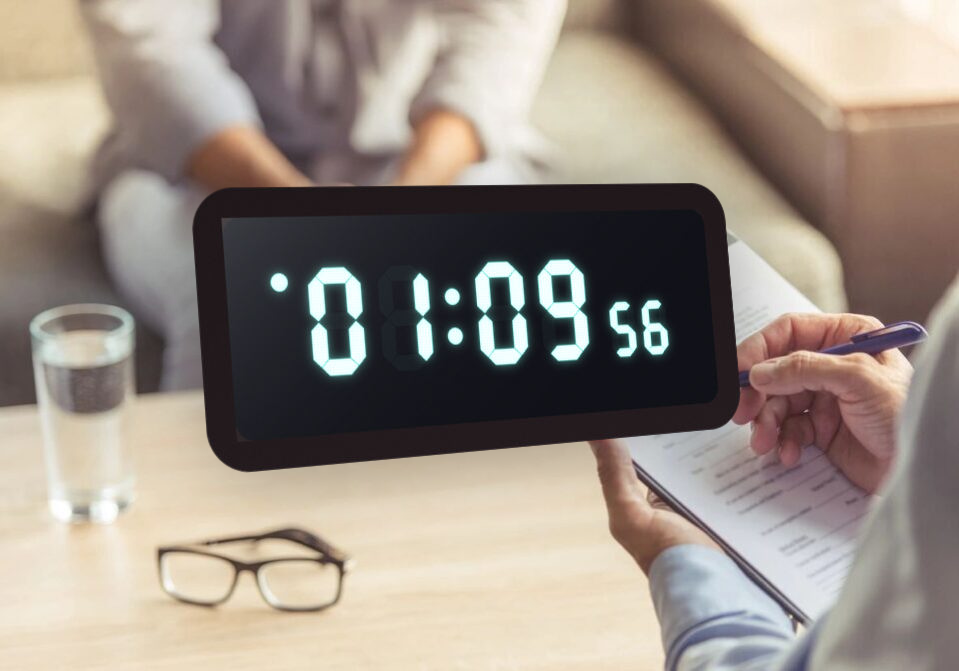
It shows 1,09,56
